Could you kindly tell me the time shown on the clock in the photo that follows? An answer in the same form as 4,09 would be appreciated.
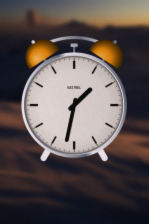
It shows 1,32
